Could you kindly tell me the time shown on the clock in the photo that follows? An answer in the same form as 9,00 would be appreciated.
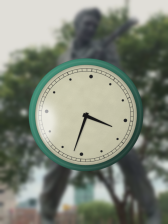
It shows 3,32
